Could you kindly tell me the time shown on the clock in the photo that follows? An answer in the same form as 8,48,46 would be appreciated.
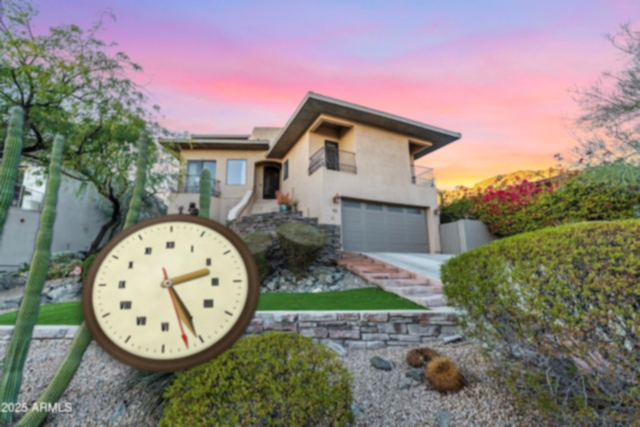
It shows 2,25,27
